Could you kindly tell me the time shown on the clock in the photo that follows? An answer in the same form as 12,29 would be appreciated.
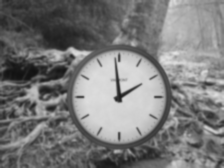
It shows 1,59
